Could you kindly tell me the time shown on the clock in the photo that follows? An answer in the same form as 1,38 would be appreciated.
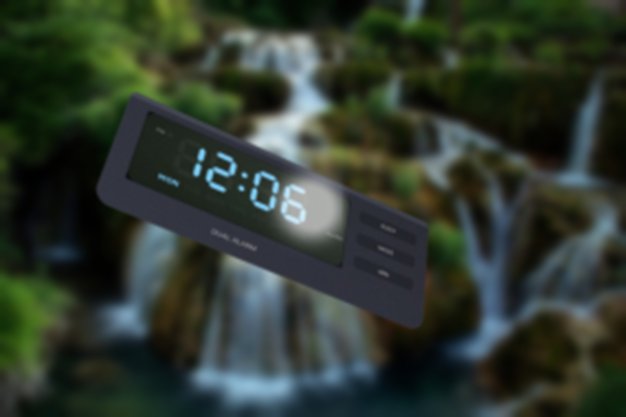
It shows 12,06
